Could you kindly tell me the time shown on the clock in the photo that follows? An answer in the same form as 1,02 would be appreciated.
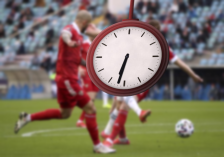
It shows 6,32
